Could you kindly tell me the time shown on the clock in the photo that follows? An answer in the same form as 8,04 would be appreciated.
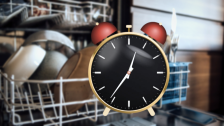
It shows 12,36
